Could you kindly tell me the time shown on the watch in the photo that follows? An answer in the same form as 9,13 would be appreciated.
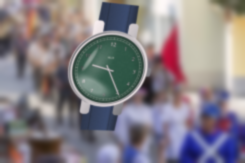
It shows 9,25
